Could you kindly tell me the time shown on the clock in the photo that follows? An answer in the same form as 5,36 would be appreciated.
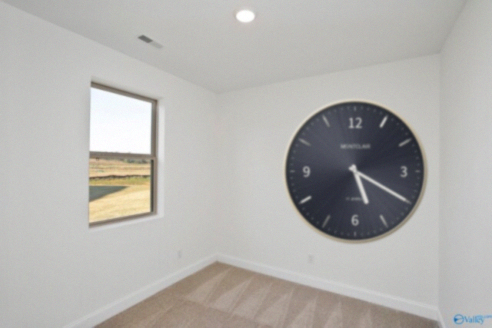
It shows 5,20
